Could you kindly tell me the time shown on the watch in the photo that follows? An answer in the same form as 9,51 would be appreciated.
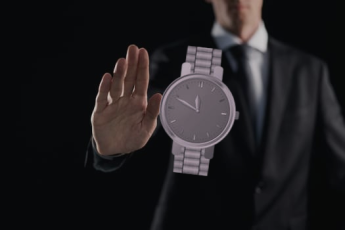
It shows 11,49
